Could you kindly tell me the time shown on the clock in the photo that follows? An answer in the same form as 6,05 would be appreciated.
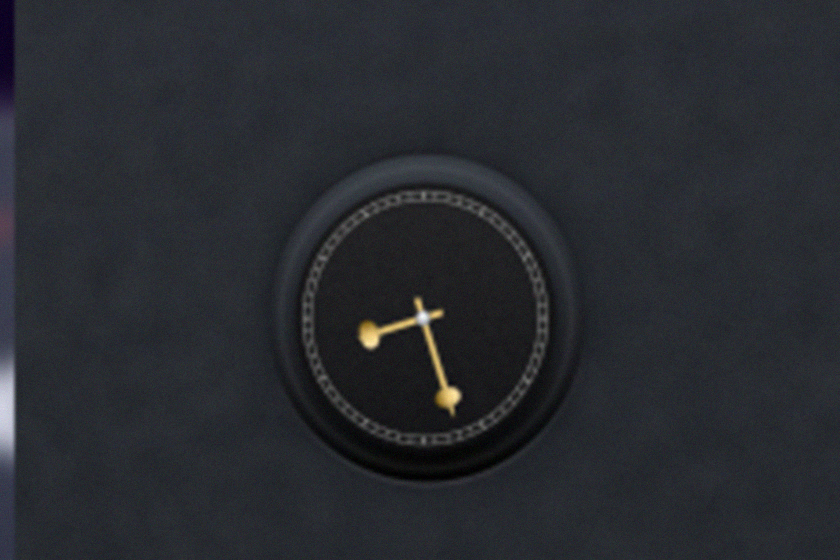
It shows 8,27
